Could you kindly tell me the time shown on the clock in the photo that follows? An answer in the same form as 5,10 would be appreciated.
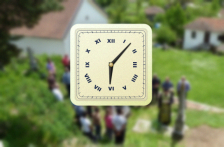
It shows 6,07
